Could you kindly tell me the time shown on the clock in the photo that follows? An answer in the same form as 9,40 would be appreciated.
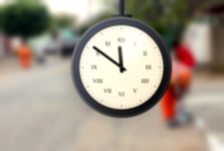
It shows 11,51
